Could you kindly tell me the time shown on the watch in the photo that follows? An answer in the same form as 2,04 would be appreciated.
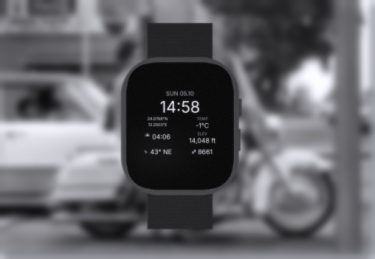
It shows 14,58
